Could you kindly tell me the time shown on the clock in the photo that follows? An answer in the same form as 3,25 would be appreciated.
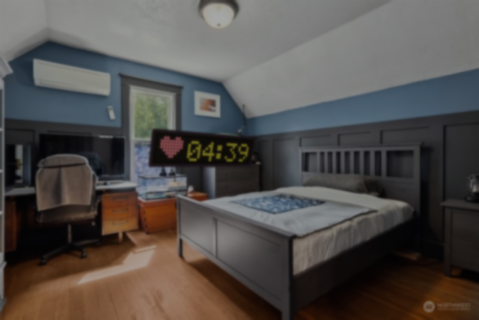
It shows 4,39
